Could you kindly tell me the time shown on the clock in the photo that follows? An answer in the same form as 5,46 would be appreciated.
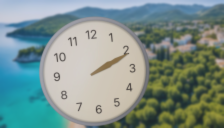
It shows 2,11
